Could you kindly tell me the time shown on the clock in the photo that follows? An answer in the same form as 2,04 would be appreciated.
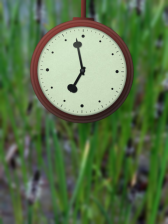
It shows 6,58
